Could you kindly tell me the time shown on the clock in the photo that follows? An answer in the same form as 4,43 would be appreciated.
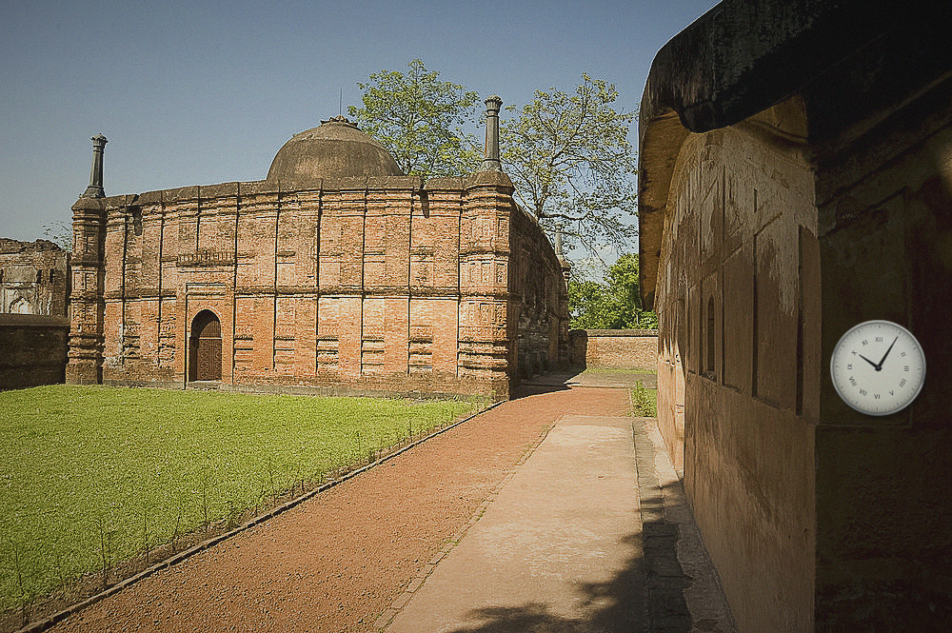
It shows 10,05
